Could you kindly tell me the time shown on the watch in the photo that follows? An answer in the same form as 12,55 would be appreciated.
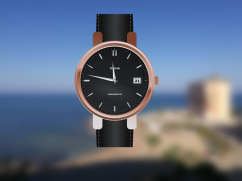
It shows 11,47
